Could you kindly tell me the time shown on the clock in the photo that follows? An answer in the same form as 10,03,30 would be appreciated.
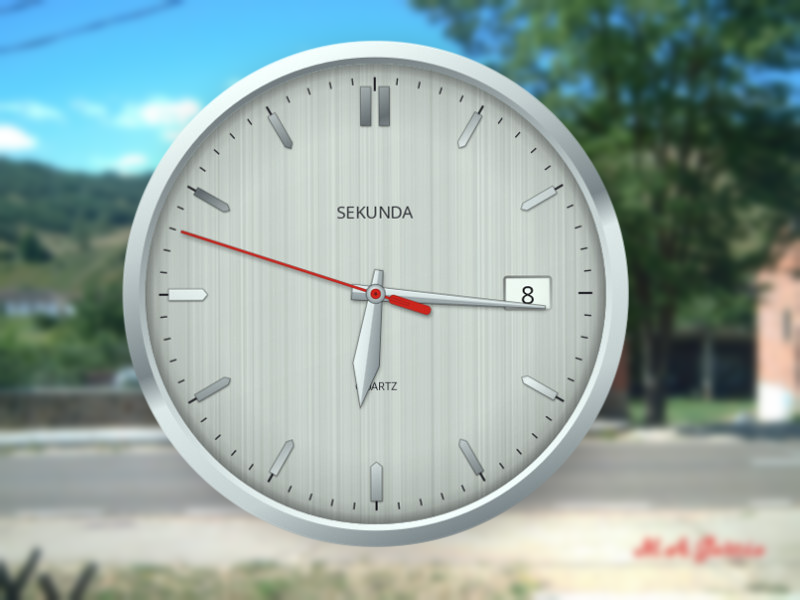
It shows 6,15,48
